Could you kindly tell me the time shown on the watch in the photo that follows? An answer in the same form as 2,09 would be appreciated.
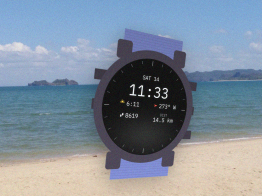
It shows 11,33
